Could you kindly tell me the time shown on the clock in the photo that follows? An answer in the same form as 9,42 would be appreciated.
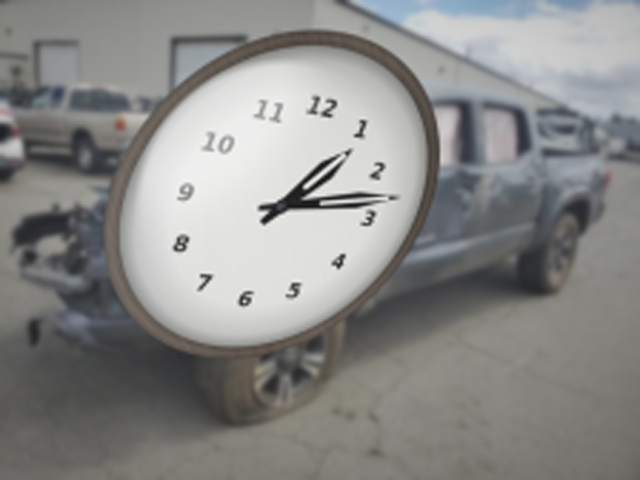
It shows 1,13
